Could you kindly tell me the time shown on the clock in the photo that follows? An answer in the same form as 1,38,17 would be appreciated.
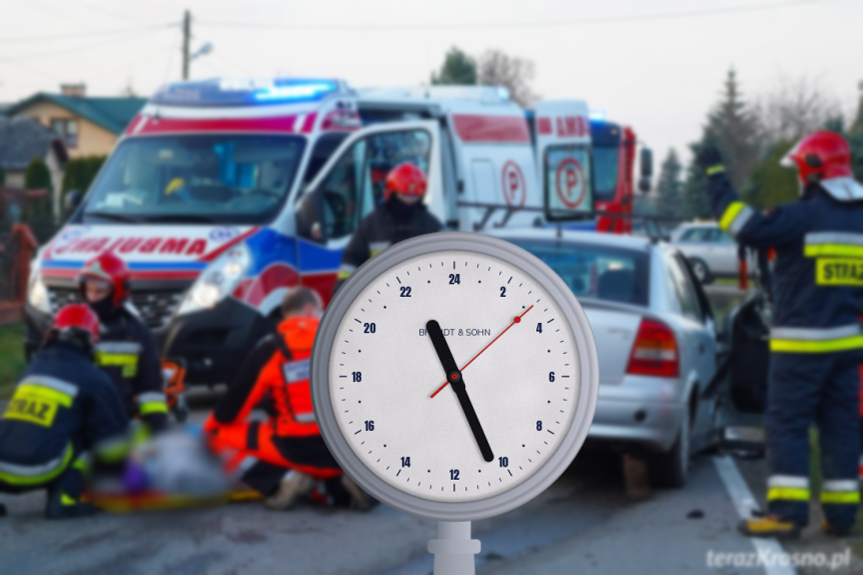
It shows 22,26,08
